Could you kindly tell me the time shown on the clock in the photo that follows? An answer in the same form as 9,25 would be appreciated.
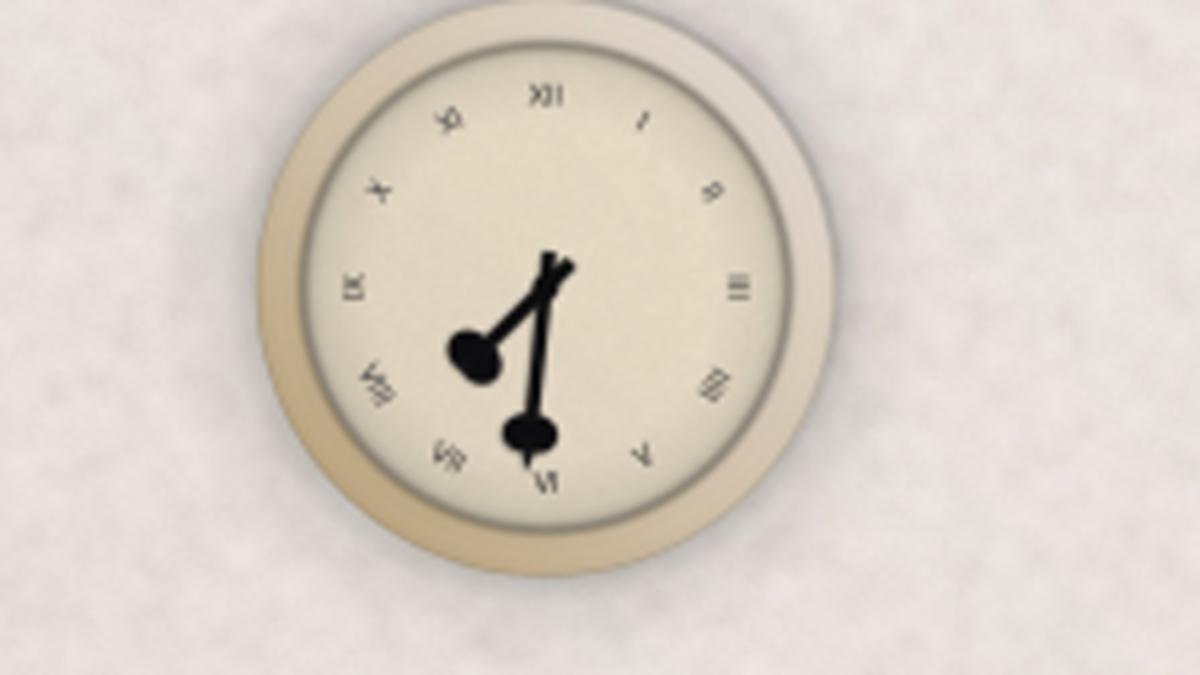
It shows 7,31
